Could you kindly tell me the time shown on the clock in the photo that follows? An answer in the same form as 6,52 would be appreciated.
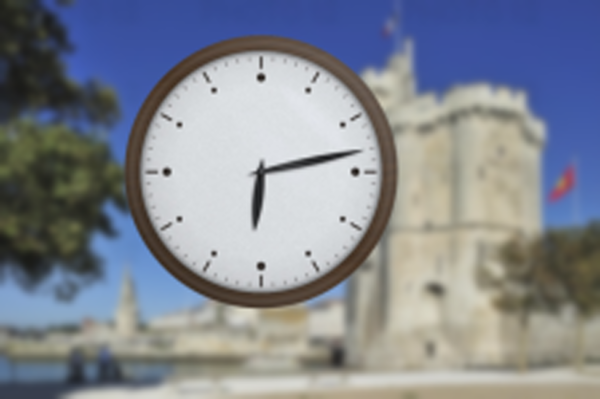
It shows 6,13
